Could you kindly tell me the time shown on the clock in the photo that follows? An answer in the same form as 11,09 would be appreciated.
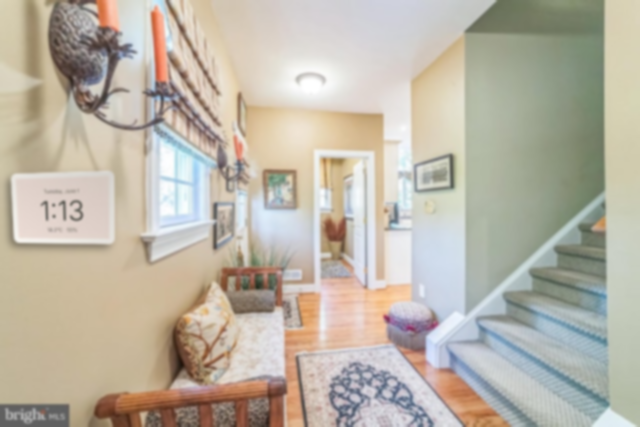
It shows 1,13
